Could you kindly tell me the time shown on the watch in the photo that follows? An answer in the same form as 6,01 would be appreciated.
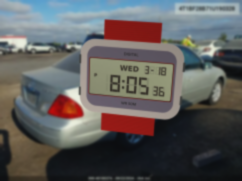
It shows 8,05
